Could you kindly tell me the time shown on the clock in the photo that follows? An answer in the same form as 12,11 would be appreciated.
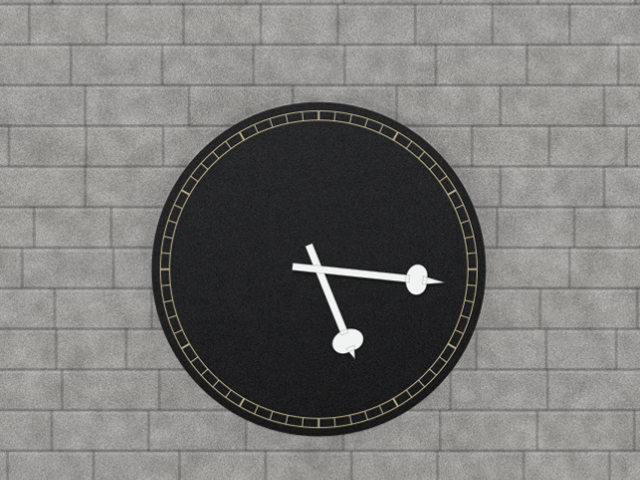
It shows 5,16
